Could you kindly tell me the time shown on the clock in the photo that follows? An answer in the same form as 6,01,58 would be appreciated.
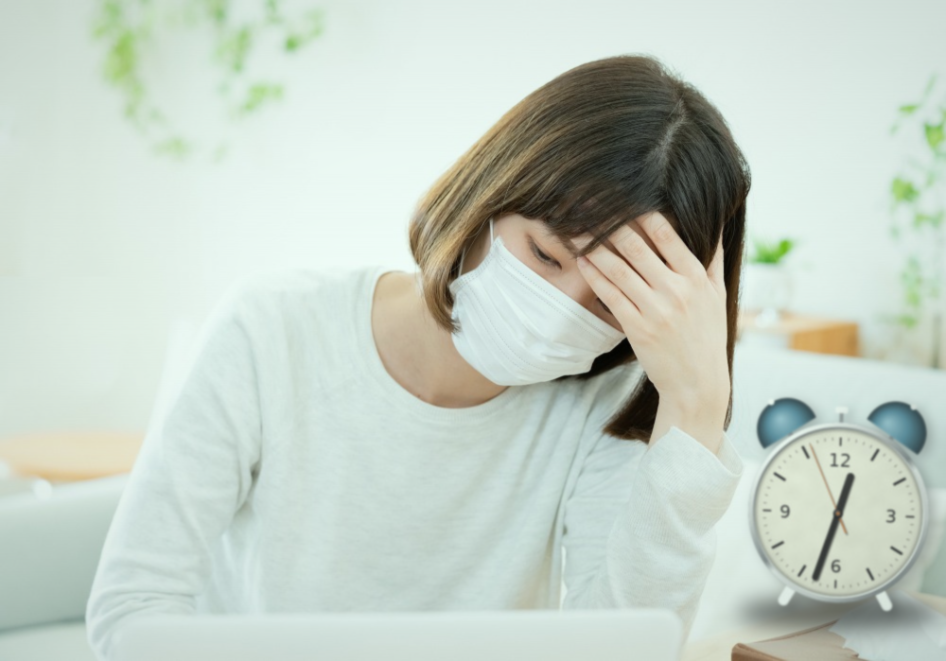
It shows 12,32,56
